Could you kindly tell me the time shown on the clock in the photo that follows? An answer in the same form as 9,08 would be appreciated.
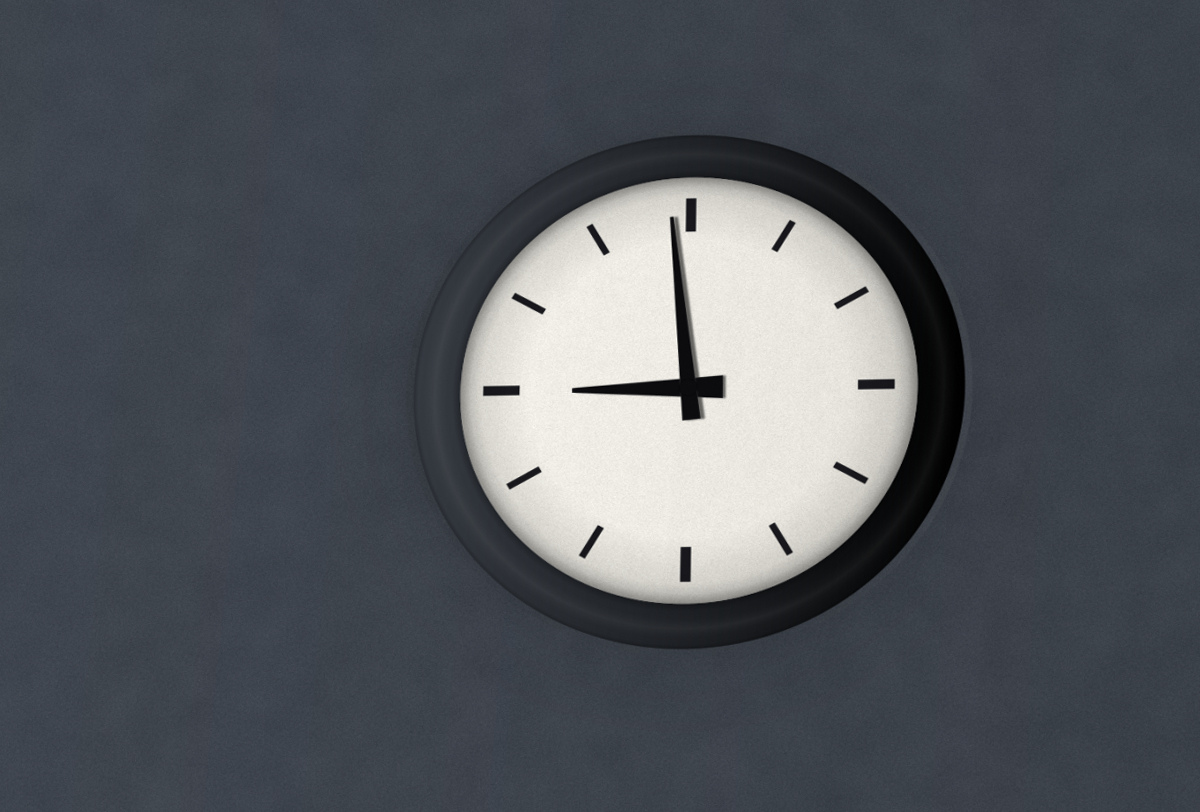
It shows 8,59
